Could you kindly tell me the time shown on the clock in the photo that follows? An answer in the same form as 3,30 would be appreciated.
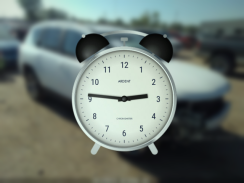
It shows 2,46
